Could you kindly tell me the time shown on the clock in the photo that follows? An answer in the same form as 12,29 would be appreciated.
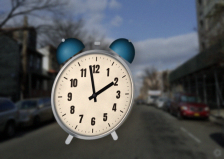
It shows 1,58
